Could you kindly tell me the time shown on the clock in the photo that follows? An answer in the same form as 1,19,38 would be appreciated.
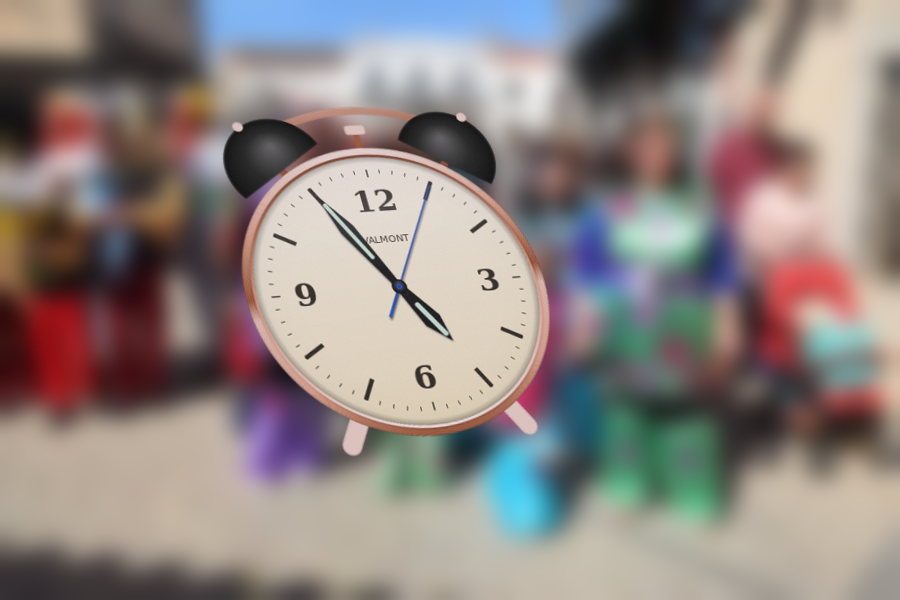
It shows 4,55,05
